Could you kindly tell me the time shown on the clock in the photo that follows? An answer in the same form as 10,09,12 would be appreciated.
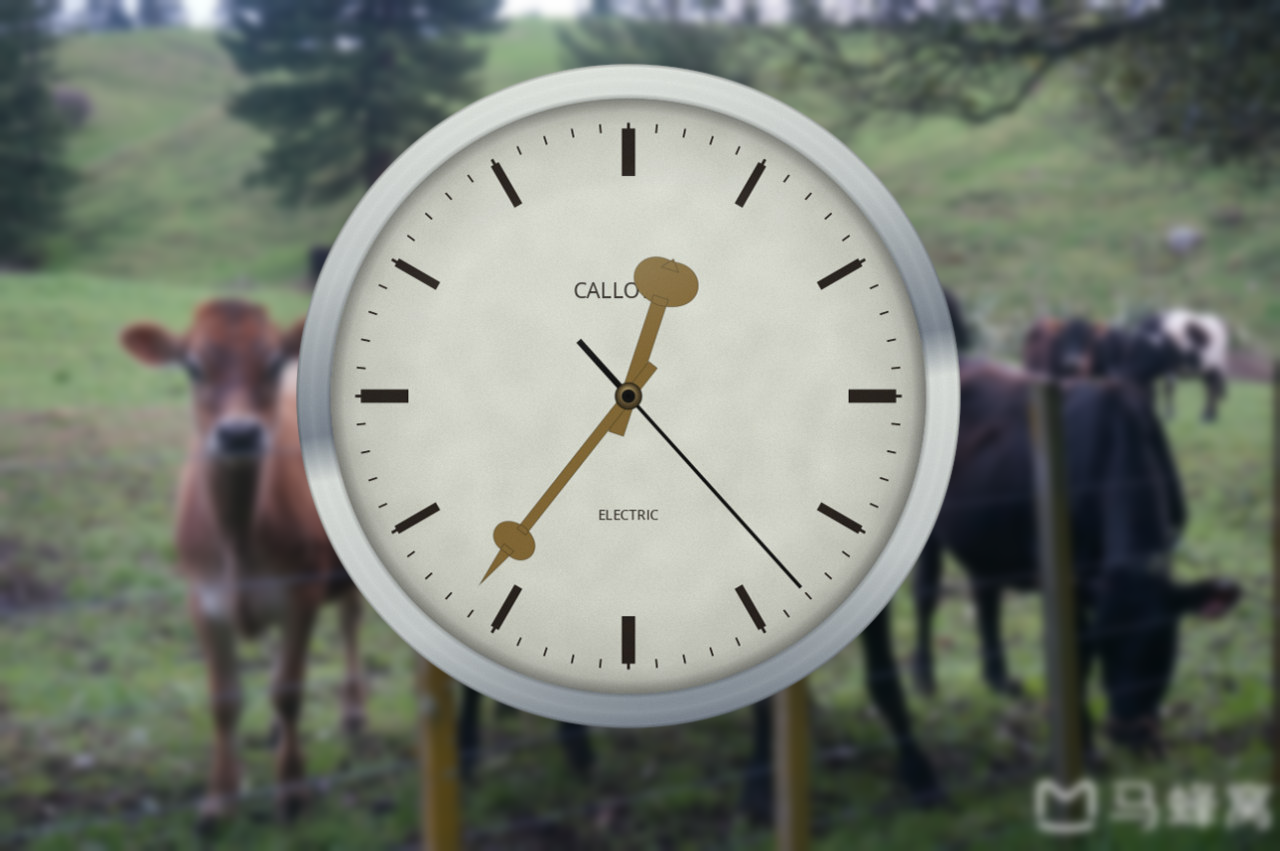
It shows 12,36,23
